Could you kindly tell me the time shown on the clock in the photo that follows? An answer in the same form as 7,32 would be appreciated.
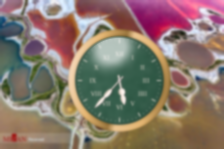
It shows 5,37
